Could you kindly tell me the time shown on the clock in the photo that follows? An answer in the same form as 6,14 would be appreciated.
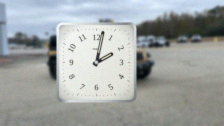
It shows 2,02
